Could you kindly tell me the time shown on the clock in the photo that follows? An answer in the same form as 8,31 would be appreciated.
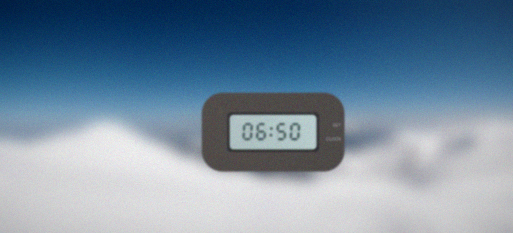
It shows 6,50
